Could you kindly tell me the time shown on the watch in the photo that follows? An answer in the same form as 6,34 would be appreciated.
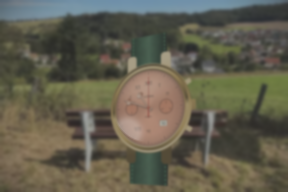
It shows 10,48
